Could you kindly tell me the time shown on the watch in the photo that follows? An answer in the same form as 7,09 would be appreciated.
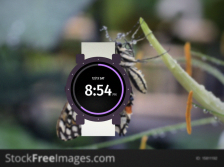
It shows 8,54
